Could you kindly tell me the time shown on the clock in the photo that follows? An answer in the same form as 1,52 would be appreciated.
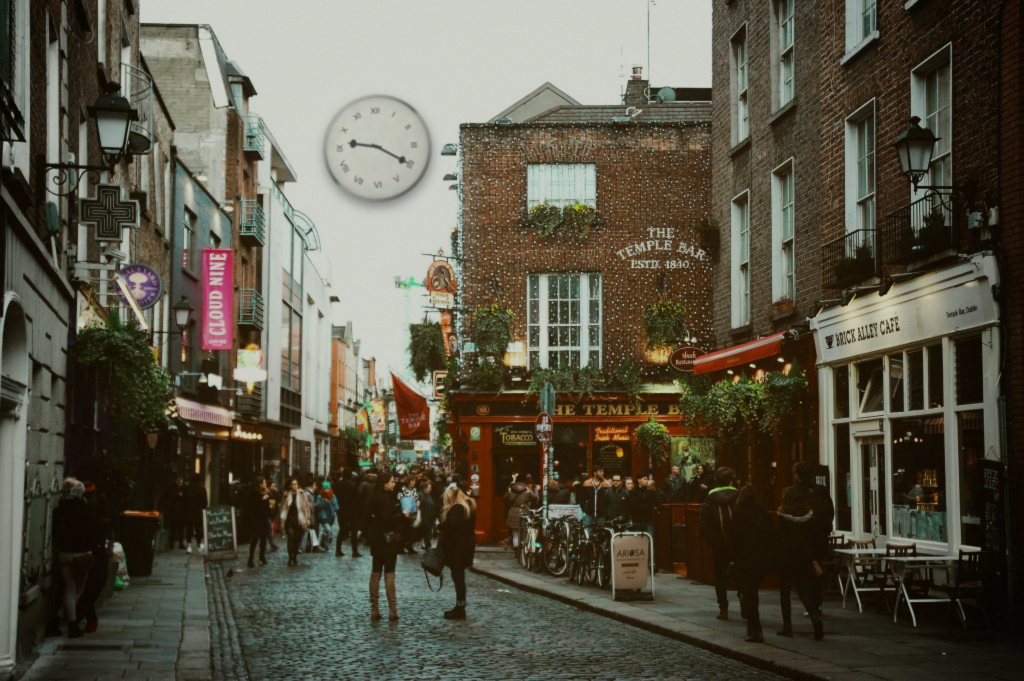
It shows 9,20
